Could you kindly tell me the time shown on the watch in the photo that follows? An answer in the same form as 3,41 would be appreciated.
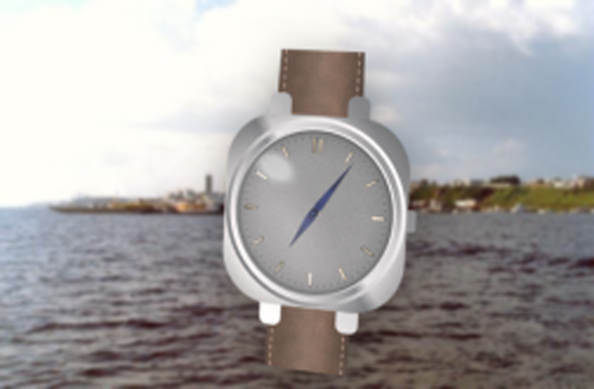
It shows 7,06
